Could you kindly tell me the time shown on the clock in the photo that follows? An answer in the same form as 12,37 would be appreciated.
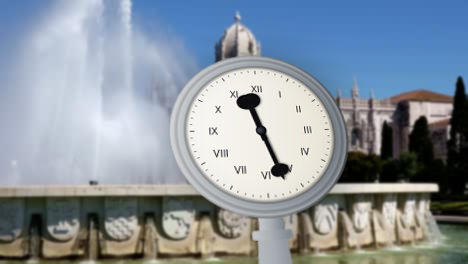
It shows 11,27
